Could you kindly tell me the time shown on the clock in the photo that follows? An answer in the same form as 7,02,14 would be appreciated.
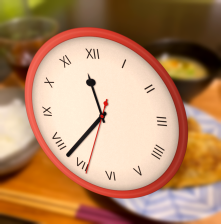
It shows 11,37,34
